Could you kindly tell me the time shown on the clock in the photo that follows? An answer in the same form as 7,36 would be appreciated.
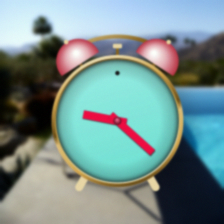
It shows 9,22
